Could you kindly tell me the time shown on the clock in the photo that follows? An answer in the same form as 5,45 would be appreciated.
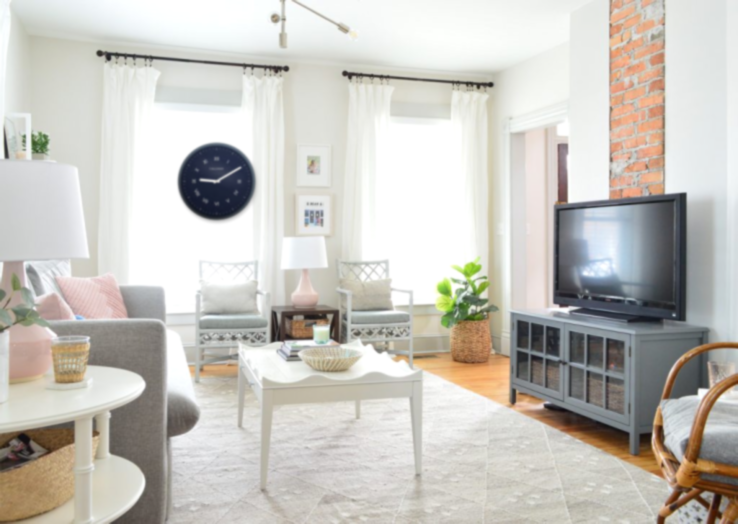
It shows 9,10
